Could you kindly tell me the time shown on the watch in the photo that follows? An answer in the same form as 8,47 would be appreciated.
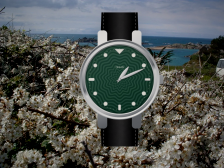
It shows 1,11
